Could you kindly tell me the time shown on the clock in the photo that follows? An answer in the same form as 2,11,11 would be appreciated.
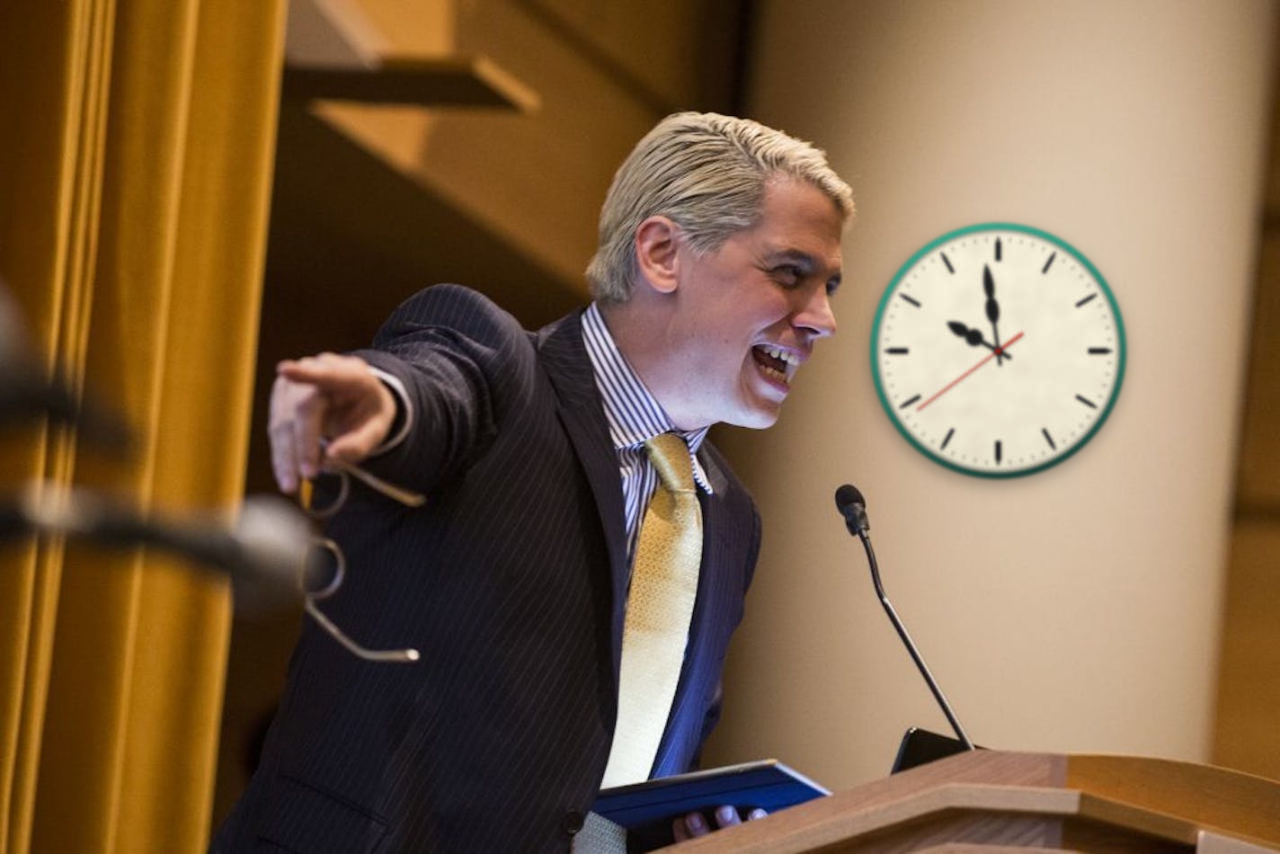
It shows 9,58,39
